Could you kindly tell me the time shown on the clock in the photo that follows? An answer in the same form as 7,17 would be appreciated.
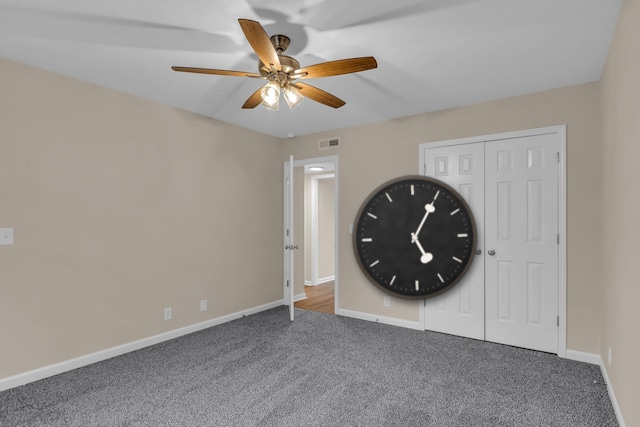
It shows 5,05
